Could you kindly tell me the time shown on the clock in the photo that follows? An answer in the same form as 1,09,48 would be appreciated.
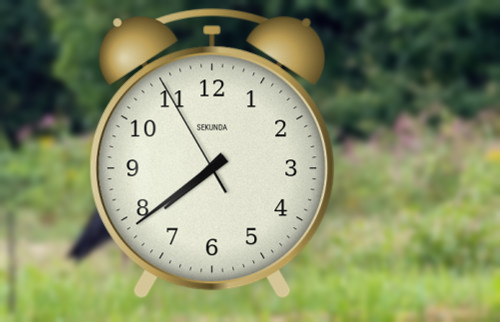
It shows 7,38,55
